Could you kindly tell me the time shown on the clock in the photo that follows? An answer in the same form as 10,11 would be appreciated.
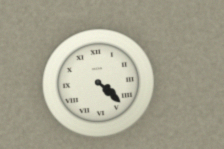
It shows 4,23
